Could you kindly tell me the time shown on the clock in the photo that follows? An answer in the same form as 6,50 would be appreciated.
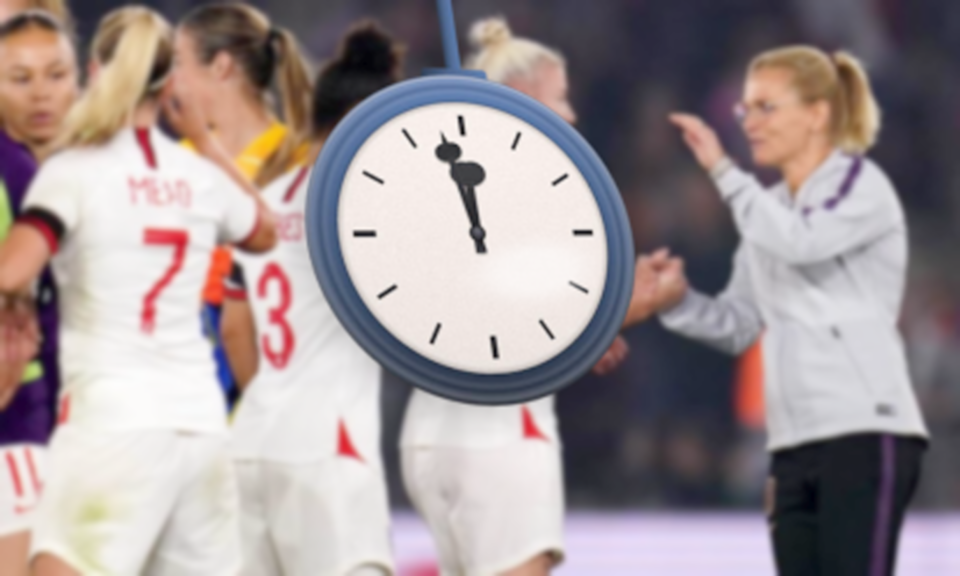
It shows 11,58
